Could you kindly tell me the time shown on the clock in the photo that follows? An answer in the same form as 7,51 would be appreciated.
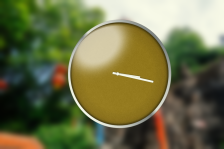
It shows 3,17
